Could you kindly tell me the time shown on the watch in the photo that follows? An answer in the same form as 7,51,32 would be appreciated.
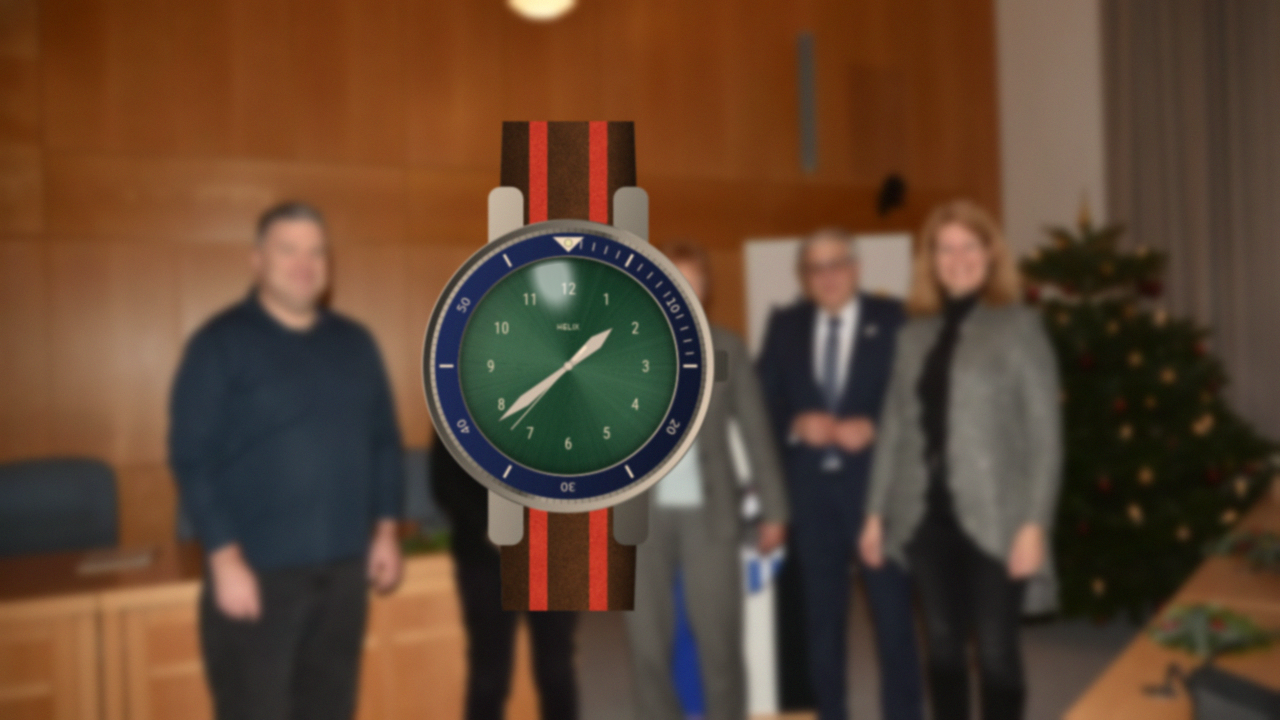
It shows 1,38,37
